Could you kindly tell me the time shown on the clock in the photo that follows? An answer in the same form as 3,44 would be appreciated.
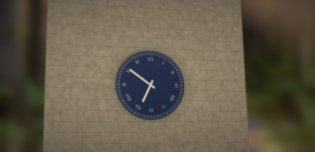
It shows 6,51
